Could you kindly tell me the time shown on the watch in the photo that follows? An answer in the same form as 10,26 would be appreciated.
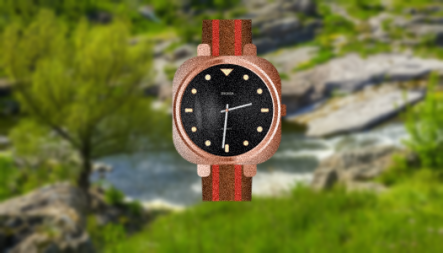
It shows 2,31
